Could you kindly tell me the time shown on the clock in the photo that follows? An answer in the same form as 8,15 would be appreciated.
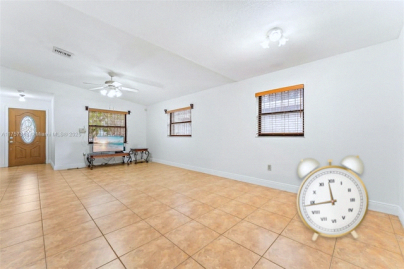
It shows 11,44
